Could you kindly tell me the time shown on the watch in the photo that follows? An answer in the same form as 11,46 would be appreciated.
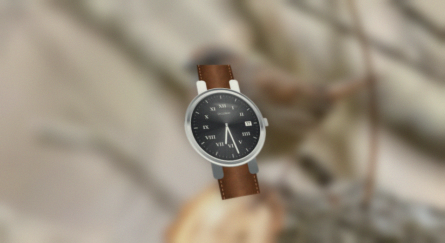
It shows 6,28
